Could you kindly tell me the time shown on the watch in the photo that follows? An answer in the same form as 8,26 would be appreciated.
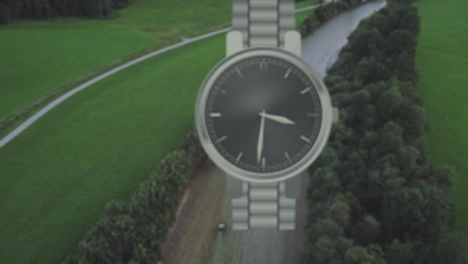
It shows 3,31
